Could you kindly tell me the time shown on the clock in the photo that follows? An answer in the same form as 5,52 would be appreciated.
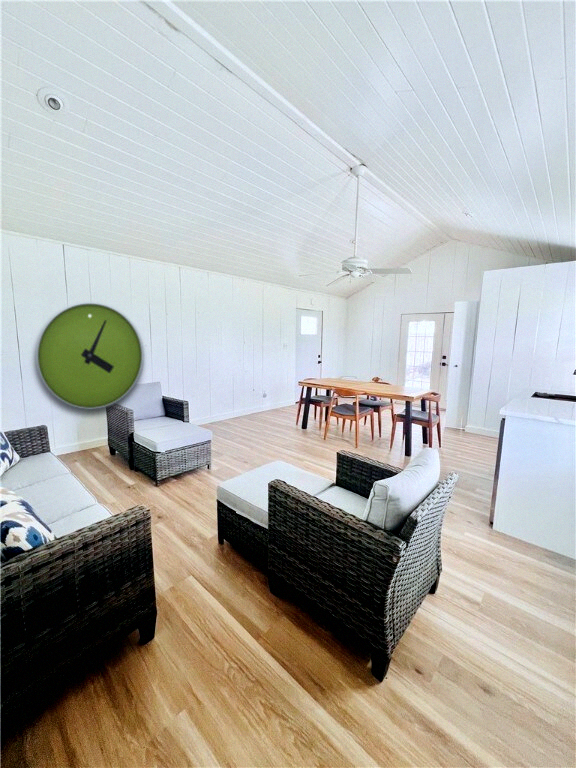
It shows 4,04
